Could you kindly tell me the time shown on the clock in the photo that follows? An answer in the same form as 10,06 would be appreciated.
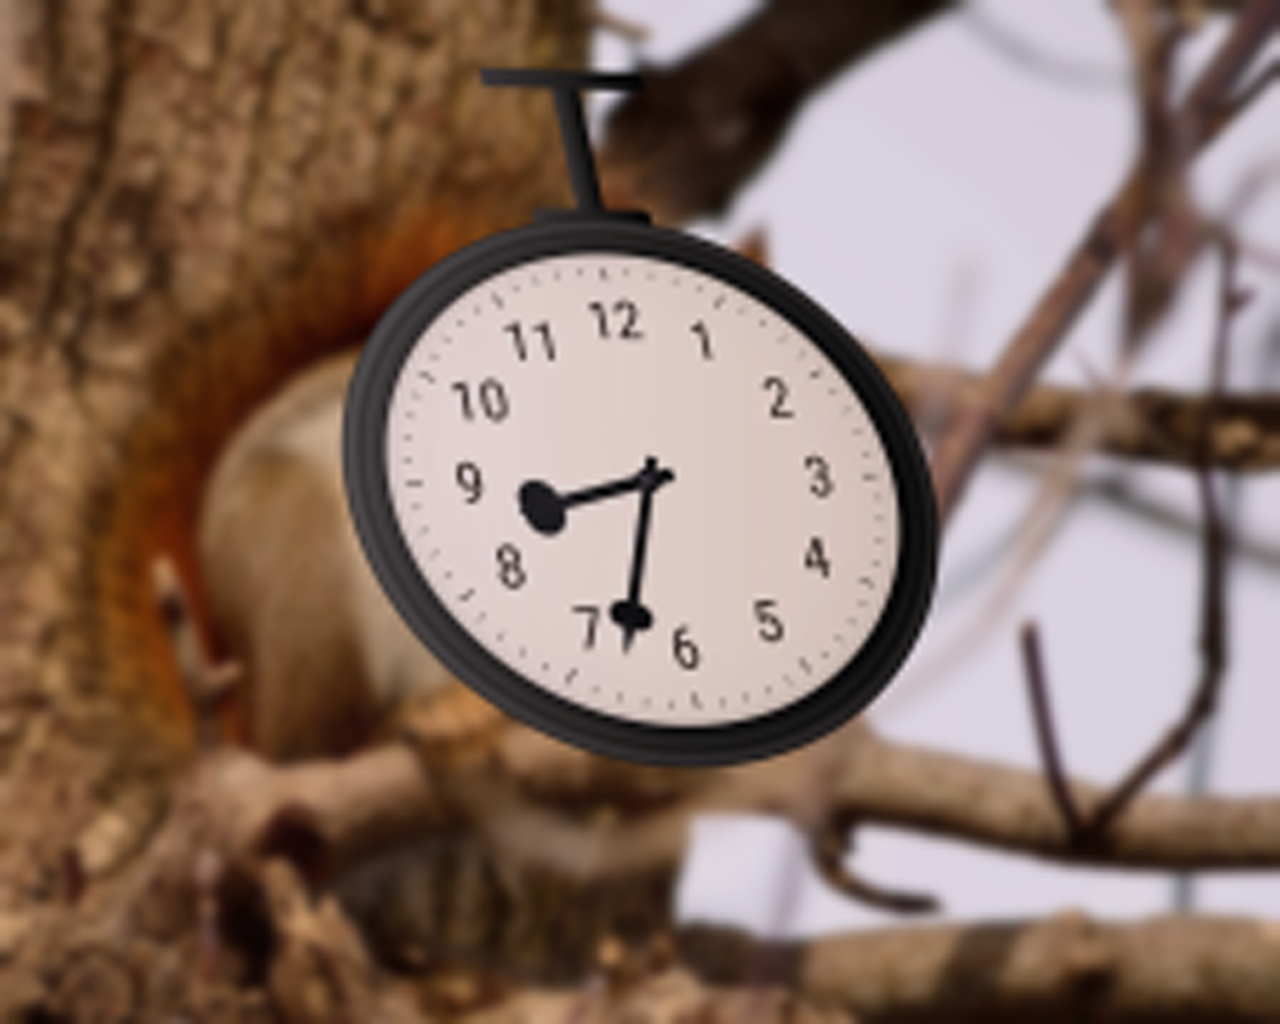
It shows 8,33
